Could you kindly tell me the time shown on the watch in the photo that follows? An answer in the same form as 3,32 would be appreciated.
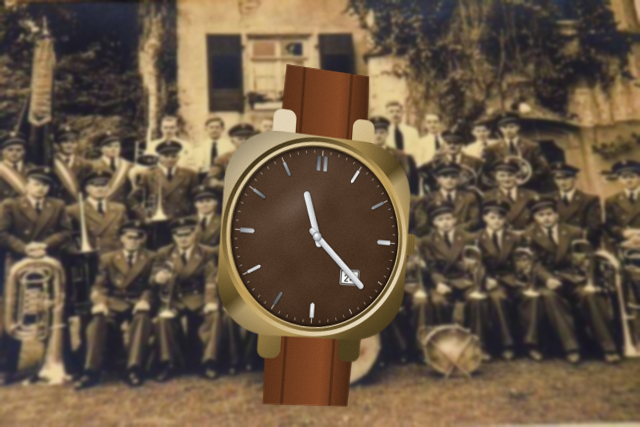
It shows 11,22
